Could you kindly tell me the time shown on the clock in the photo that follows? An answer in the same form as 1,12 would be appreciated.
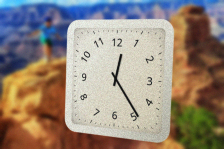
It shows 12,24
